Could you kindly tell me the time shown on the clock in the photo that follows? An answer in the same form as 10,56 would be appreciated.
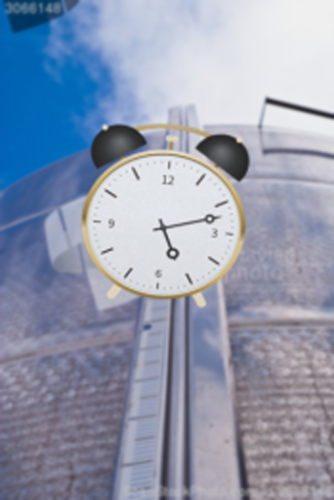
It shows 5,12
